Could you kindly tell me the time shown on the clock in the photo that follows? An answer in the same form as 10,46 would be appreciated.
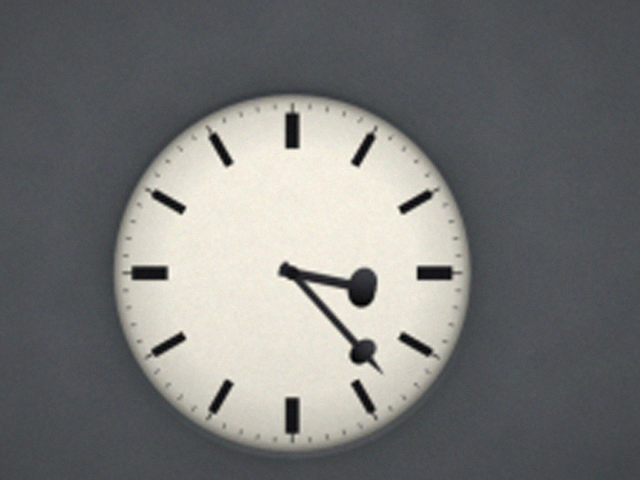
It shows 3,23
